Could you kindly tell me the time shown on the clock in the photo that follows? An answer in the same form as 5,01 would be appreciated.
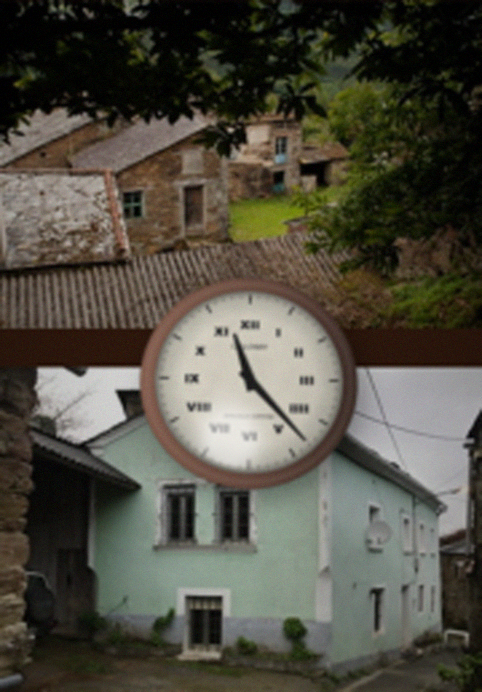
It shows 11,23
